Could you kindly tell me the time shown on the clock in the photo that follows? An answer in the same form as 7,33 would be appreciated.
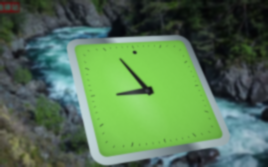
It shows 8,56
